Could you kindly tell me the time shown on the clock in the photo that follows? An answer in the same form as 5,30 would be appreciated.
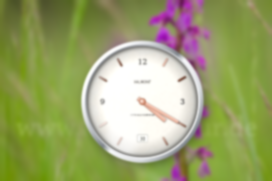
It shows 4,20
